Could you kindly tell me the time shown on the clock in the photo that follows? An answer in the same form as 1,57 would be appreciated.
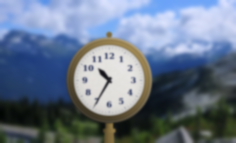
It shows 10,35
